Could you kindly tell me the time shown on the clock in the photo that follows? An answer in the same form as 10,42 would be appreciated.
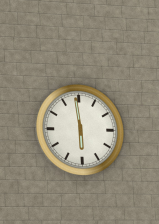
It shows 5,59
